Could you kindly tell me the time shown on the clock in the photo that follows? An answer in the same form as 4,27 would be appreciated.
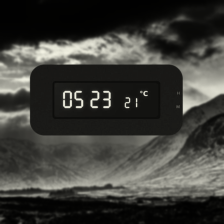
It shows 5,23
